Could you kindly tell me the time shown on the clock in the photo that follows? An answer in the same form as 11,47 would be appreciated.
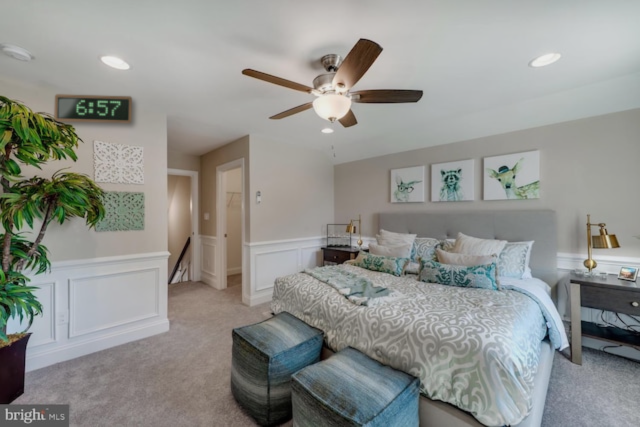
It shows 6,57
